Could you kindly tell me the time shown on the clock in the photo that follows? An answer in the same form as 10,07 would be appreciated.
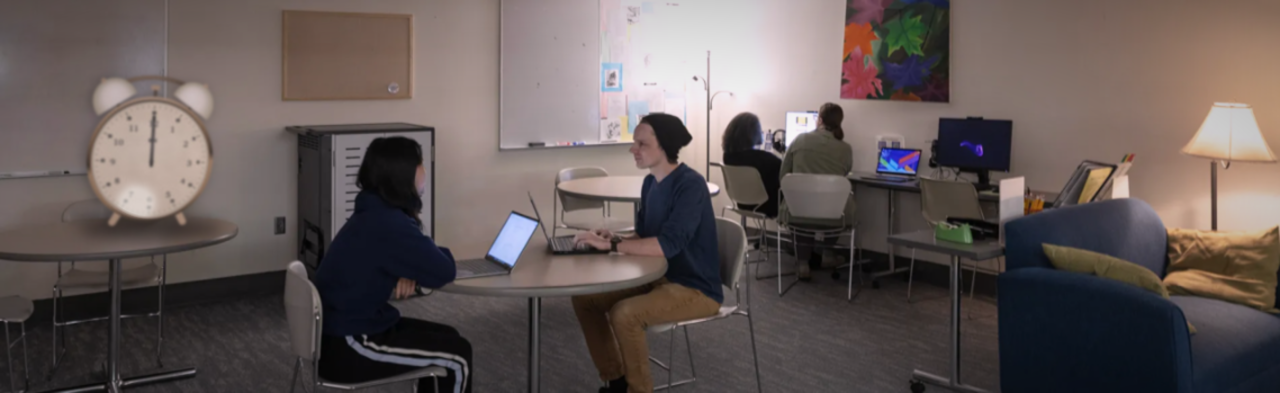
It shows 12,00
